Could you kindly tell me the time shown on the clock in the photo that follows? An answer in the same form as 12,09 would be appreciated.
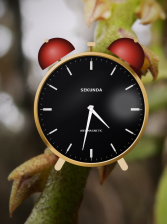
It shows 4,32
